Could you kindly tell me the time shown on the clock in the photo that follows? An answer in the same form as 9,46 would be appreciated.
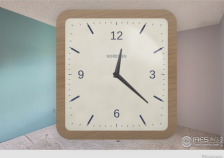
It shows 12,22
